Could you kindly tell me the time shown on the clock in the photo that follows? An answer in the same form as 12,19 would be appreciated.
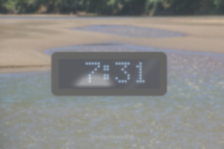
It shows 7,31
